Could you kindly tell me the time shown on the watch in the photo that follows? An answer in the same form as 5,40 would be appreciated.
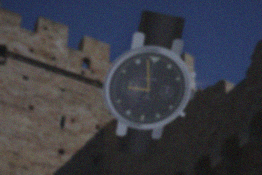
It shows 8,58
